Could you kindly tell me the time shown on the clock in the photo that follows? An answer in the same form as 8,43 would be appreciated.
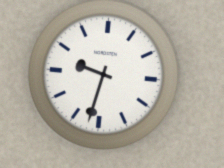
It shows 9,32
